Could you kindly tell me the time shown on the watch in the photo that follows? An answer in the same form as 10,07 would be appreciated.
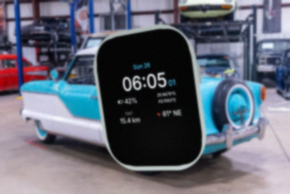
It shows 6,05
